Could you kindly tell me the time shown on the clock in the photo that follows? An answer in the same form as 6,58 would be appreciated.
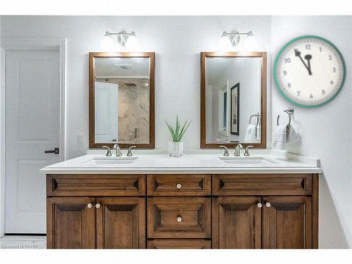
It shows 11,55
